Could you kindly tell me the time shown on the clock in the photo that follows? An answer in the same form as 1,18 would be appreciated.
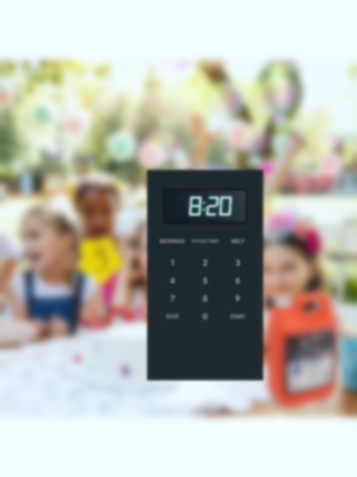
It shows 8,20
